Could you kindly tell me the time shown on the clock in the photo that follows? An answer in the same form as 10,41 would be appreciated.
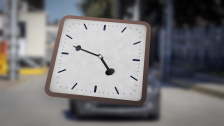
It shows 4,48
